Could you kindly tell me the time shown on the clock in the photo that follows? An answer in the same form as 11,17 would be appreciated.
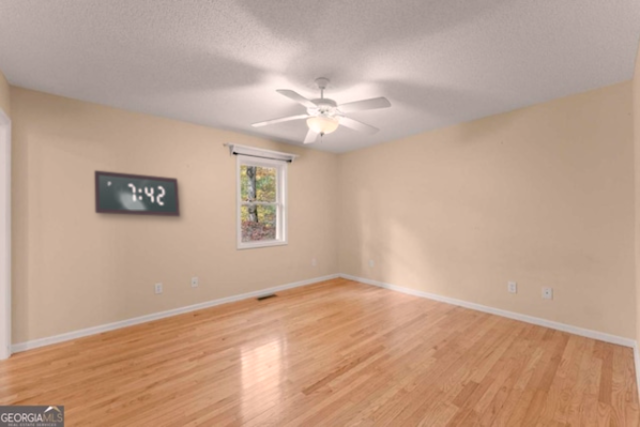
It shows 7,42
